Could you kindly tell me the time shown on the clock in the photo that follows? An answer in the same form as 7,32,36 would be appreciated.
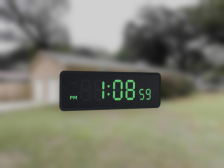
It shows 1,08,59
